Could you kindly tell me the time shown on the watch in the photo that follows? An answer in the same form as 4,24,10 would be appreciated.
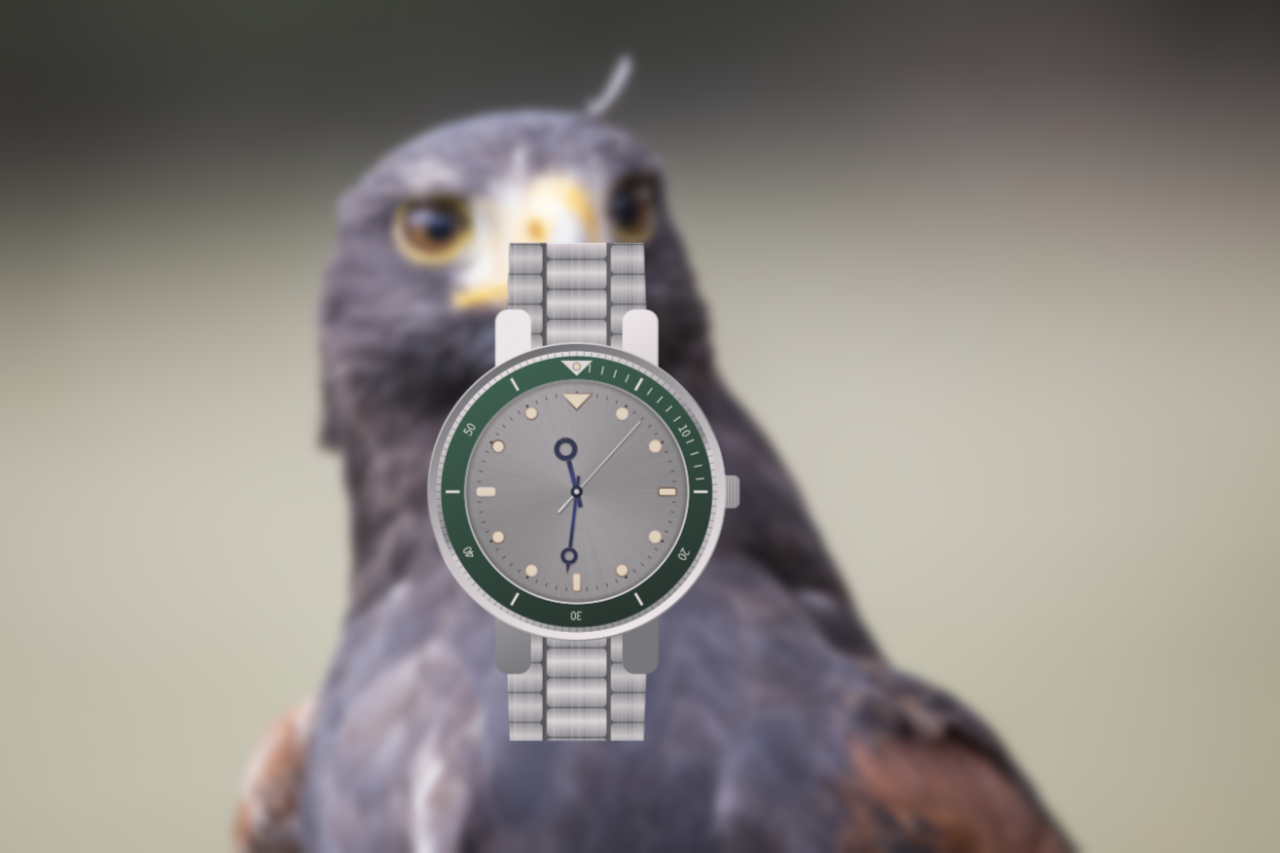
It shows 11,31,07
